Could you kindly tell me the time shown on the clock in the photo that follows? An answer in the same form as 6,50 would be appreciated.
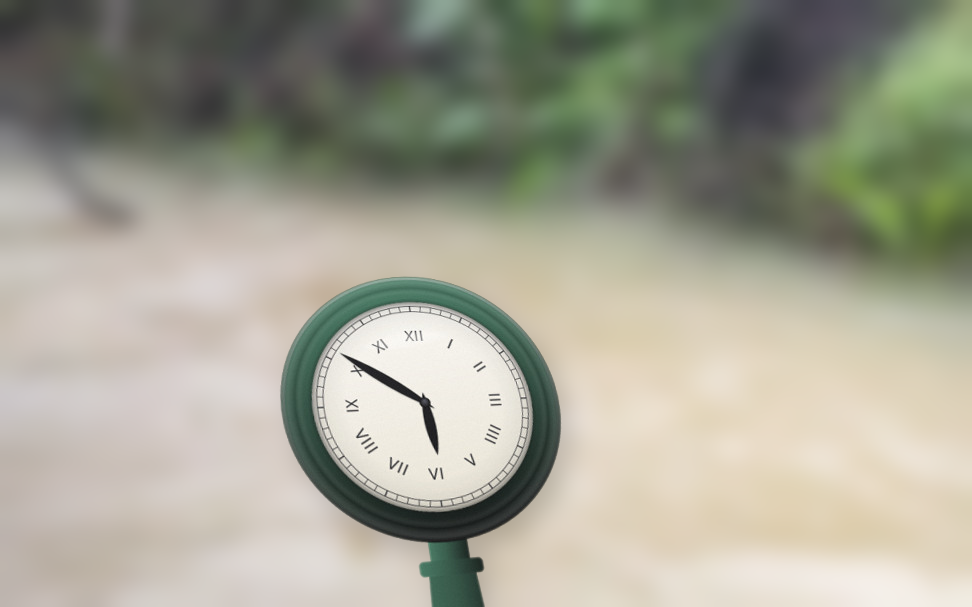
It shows 5,51
